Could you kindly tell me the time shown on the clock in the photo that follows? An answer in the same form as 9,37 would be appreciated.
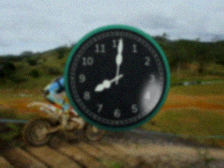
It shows 8,01
